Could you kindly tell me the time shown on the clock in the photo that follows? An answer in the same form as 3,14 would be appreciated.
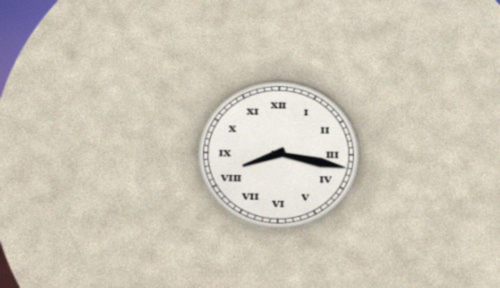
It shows 8,17
